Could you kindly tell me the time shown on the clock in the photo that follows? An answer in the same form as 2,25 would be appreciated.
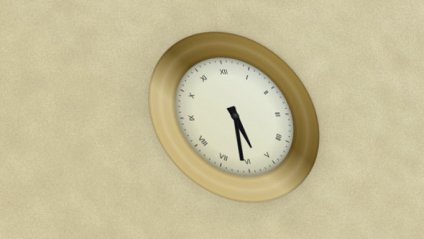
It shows 5,31
